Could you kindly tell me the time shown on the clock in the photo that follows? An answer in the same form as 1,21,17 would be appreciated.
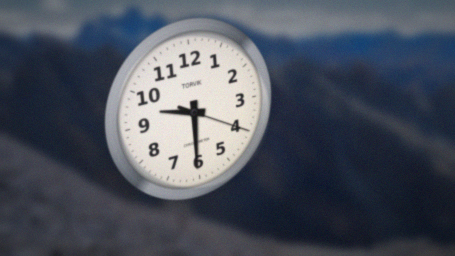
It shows 9,30,20
